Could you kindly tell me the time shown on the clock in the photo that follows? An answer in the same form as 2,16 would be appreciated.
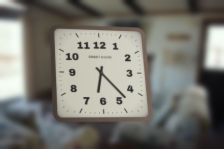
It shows 6,23
